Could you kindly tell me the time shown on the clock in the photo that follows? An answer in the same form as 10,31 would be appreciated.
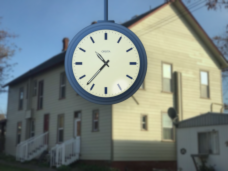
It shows 10,37
